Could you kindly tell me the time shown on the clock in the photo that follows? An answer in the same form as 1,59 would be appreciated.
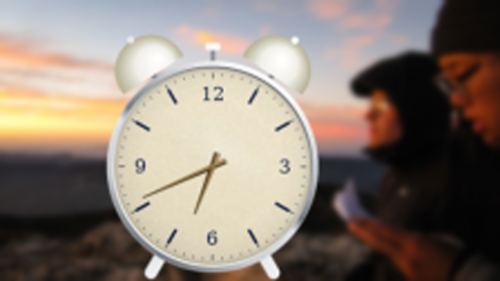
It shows 6,41
